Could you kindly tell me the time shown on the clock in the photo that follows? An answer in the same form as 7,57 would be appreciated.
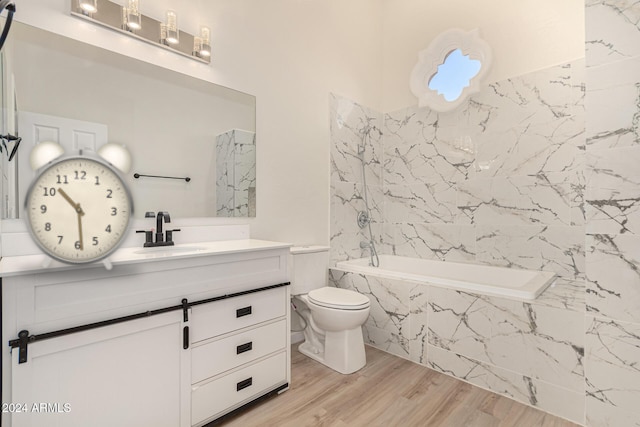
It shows 10,29
